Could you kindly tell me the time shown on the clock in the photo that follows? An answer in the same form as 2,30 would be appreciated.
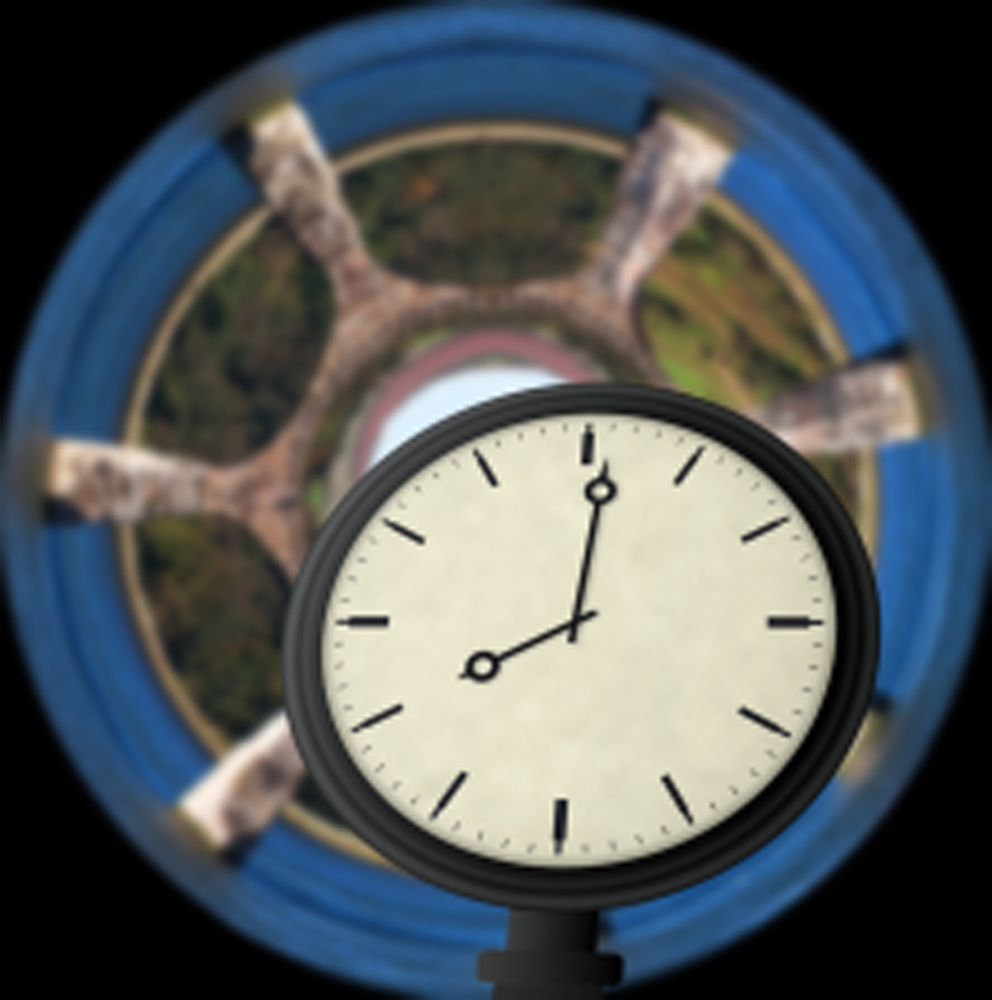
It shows 8,01
